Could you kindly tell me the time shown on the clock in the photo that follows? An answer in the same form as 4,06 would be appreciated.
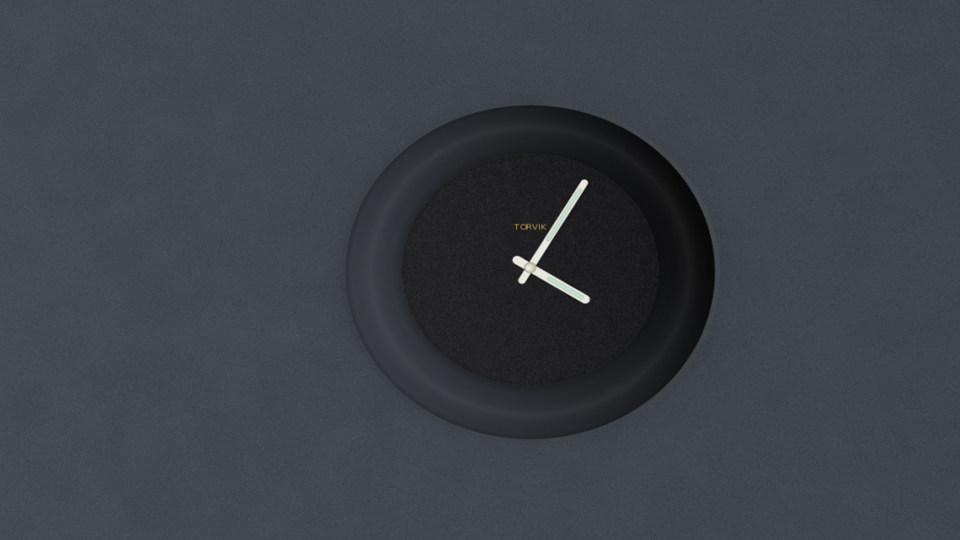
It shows 4,05
